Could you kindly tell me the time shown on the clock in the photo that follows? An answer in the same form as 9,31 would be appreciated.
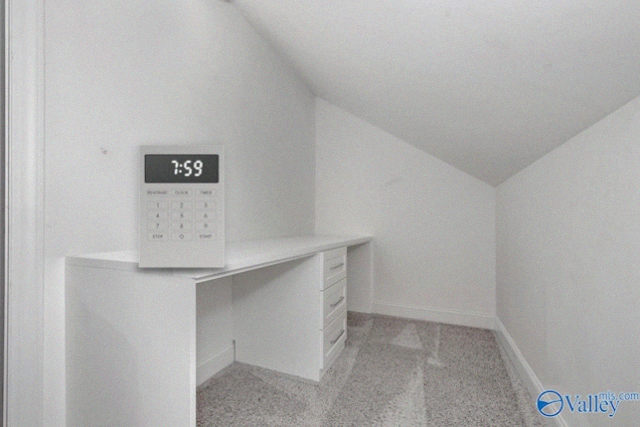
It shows 7,59
